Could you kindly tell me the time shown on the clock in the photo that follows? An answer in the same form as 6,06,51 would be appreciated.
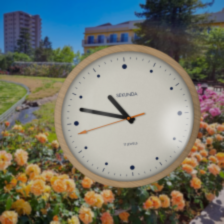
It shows 10,47,43
